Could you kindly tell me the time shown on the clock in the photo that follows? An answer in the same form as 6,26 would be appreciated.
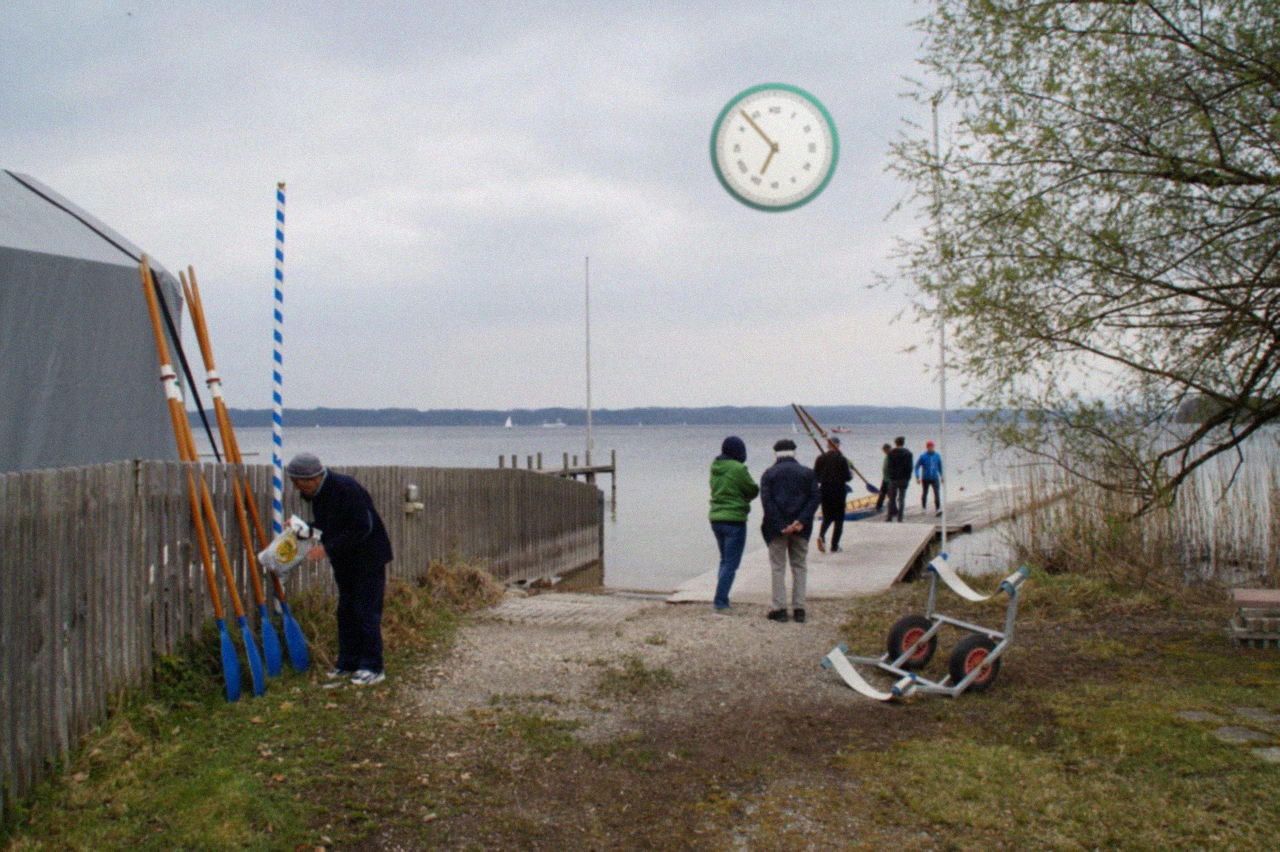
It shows 6,53
